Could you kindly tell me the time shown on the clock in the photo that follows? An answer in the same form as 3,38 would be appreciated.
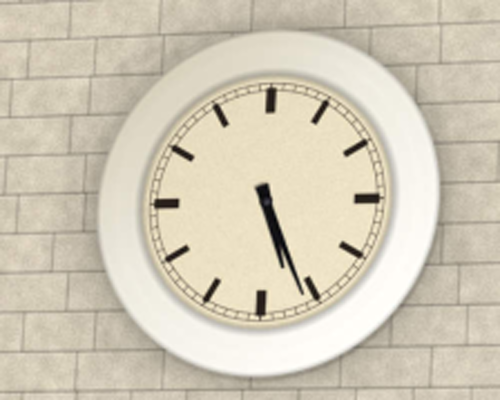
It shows 5,26
